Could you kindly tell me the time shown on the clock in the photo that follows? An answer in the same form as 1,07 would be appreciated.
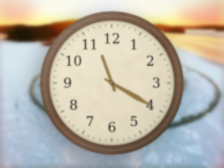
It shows 11,20
